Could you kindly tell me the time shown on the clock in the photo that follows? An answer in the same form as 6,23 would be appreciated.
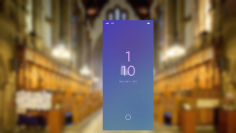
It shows 1,10
